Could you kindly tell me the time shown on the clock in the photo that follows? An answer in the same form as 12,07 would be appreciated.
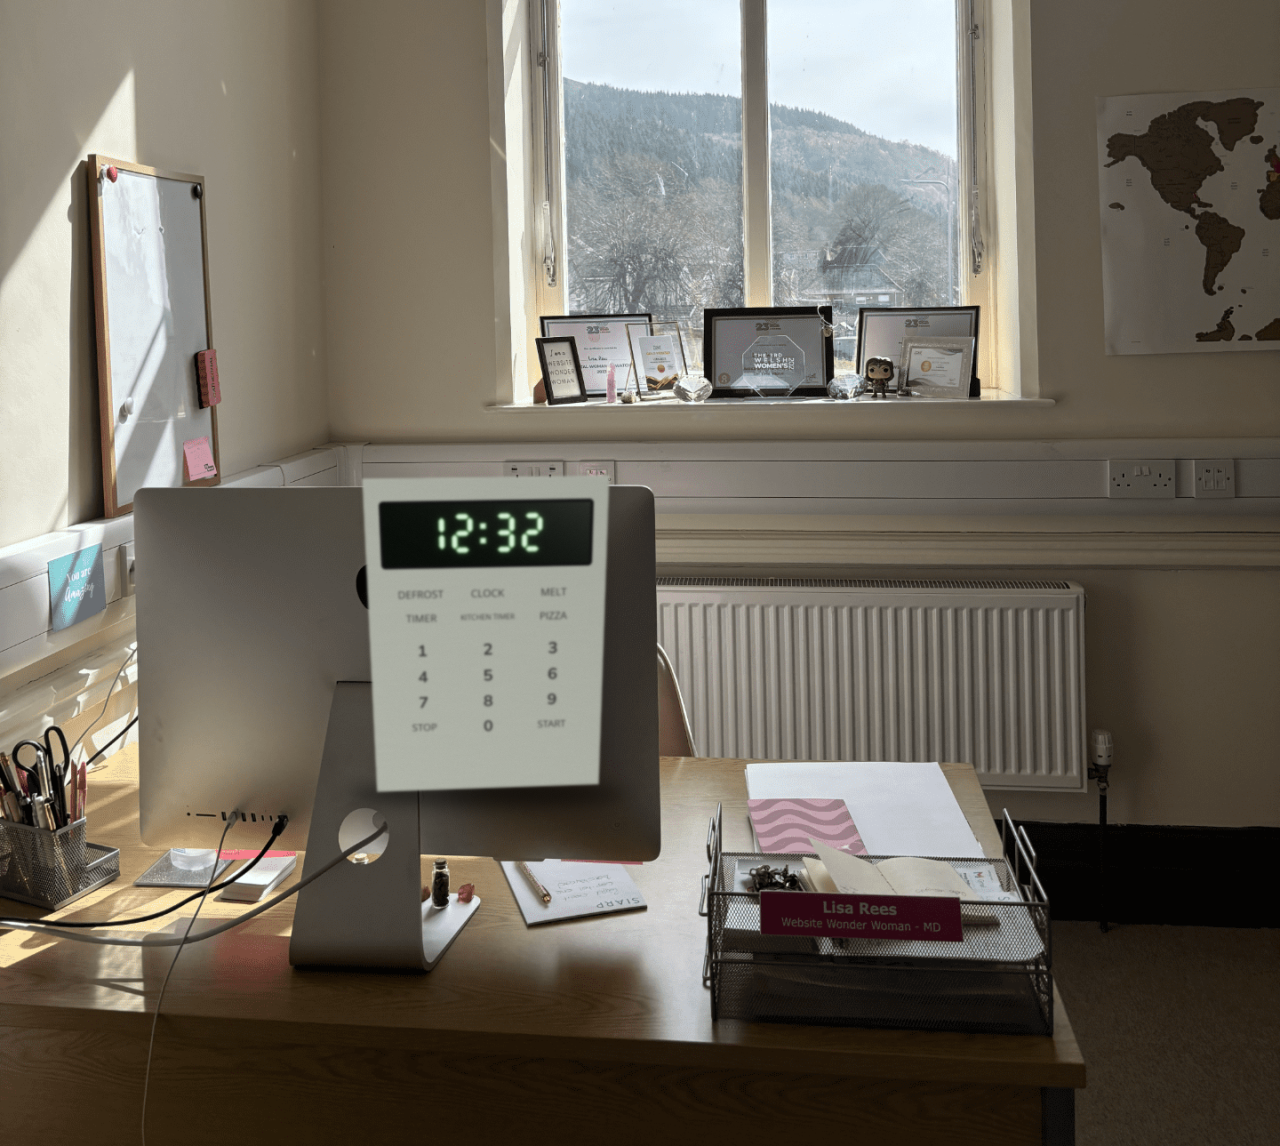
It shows 12,32
